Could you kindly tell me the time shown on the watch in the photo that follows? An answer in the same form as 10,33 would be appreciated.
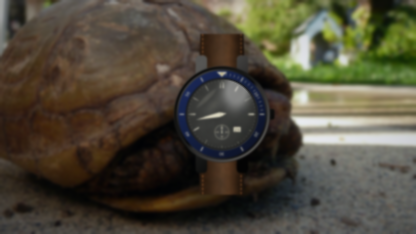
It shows 8,43
